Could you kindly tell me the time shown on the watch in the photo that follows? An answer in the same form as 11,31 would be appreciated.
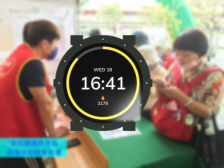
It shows 16,41
